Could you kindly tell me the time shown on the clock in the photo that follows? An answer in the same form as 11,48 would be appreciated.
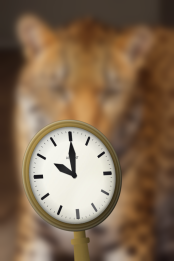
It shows 10,00
